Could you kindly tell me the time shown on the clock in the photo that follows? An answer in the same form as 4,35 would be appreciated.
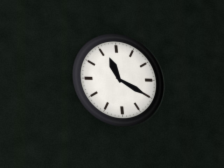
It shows 11,20
